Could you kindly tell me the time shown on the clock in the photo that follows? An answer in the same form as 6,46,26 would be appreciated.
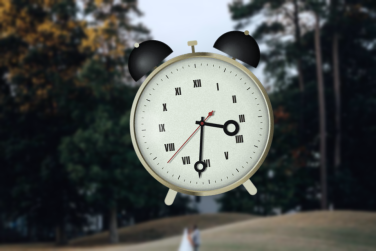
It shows 3,31,38
